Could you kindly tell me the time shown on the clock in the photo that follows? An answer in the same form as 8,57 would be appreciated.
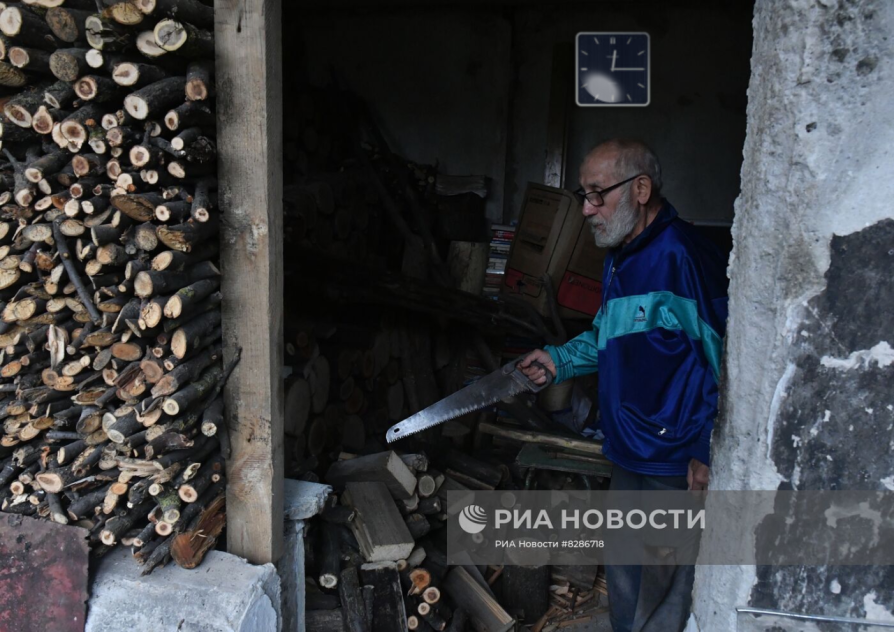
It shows 12,15
